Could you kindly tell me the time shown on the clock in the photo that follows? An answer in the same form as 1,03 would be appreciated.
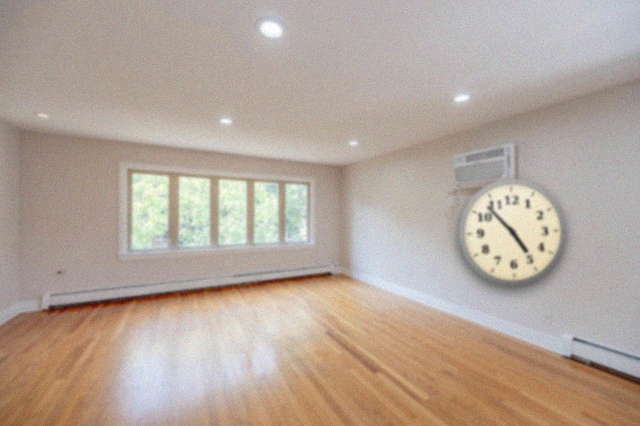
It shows 4,53
